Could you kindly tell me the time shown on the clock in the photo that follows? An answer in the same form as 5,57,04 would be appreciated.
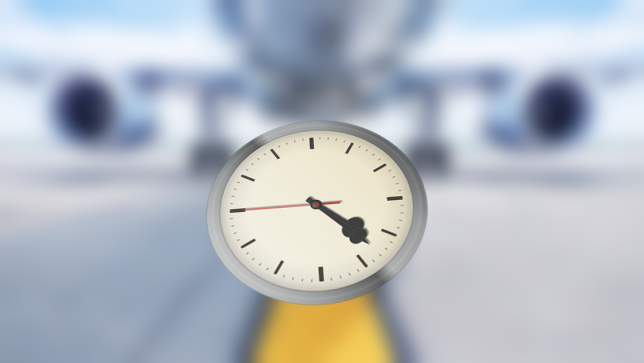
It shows 4,22,45
